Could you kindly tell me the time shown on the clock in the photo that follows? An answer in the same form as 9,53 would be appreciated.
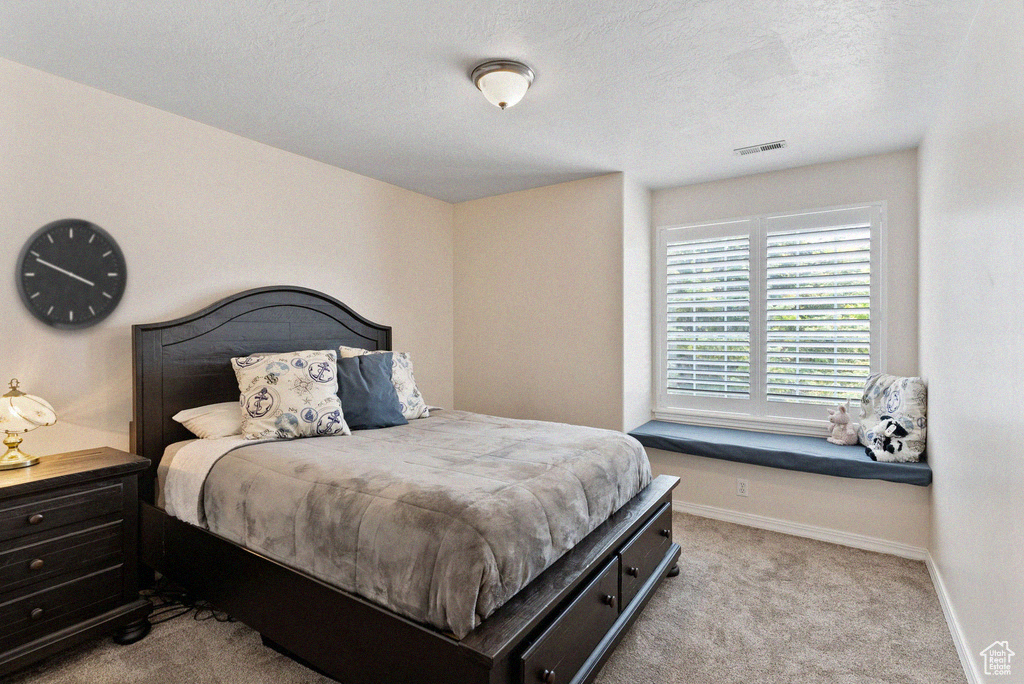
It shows 3,49
